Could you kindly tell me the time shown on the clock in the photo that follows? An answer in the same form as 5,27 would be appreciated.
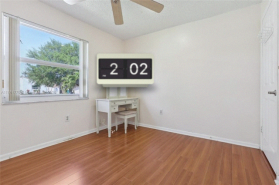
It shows 2,02
